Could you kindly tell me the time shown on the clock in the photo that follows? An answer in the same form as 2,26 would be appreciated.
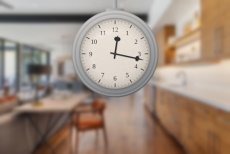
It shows 12,17
